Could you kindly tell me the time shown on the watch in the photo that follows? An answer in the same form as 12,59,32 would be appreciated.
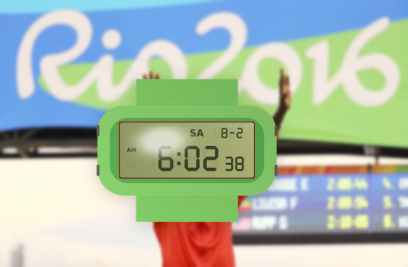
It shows 6,02,38
